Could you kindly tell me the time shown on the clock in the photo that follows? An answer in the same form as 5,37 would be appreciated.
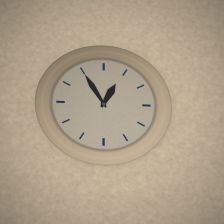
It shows 12,55
